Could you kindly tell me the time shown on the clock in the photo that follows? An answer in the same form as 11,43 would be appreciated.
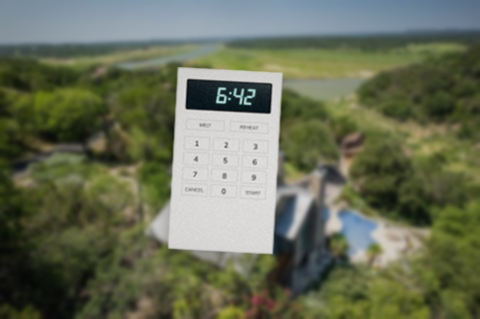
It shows 6,42
